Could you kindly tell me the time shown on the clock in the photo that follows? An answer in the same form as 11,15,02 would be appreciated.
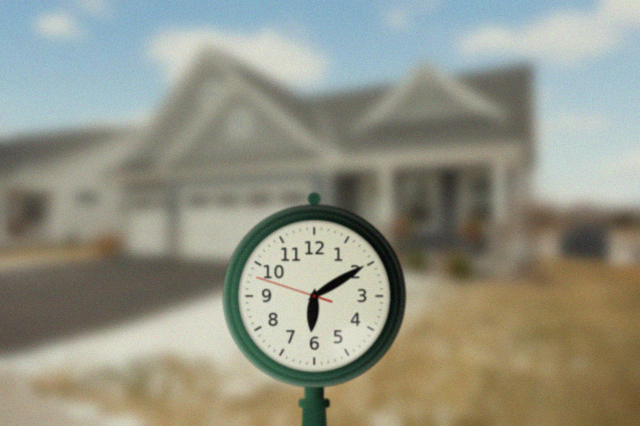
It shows 6,09,48
